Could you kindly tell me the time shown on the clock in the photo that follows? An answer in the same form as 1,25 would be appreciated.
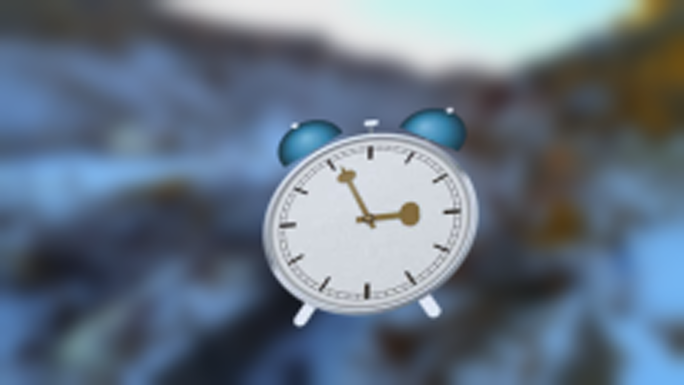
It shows 2,56
